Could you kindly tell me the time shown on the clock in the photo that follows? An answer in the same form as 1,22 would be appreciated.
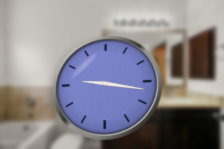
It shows 9,17
